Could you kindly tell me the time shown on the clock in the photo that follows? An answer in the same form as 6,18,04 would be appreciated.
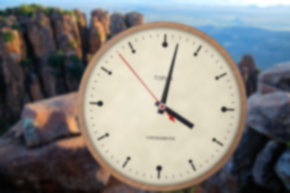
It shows 4,01,53
